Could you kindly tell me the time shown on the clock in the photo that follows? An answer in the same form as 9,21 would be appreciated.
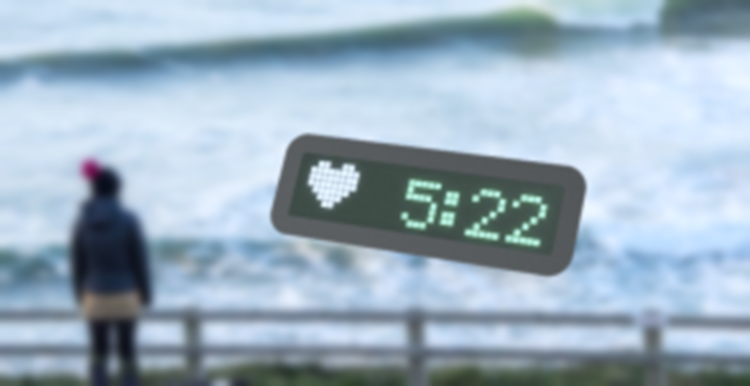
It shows 5,22
